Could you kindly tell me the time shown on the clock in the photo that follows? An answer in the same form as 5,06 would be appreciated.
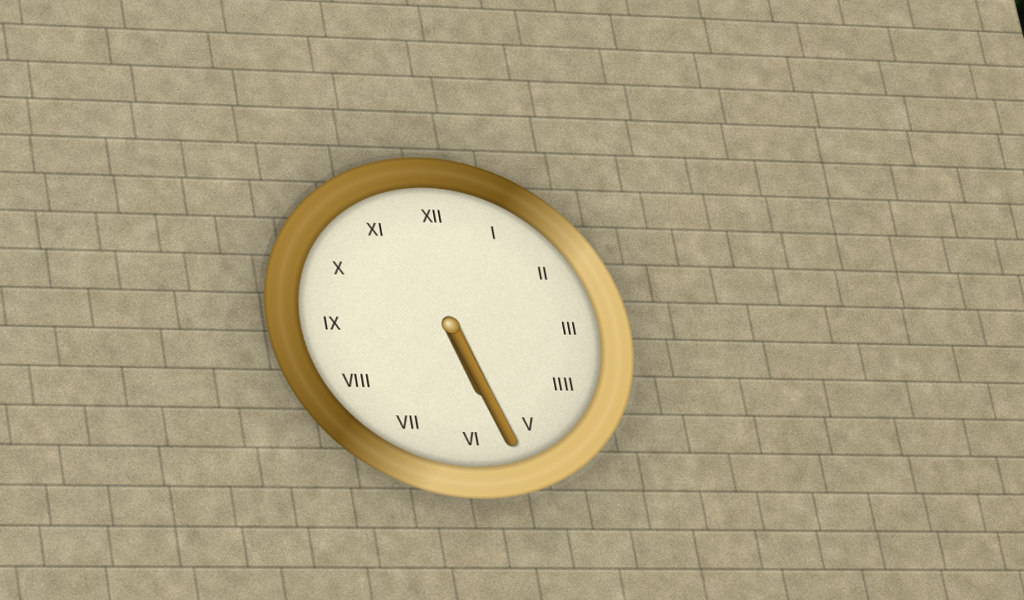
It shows 5,27
